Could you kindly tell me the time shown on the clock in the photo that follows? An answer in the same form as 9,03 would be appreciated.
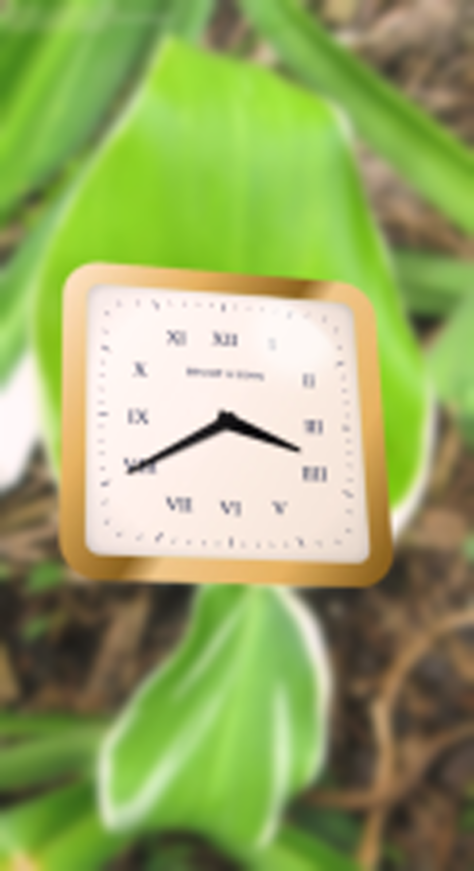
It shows 3,40
